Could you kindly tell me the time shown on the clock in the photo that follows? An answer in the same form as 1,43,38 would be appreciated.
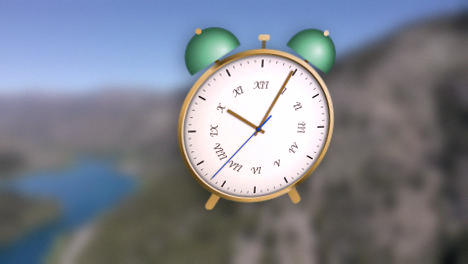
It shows 10,04,37
